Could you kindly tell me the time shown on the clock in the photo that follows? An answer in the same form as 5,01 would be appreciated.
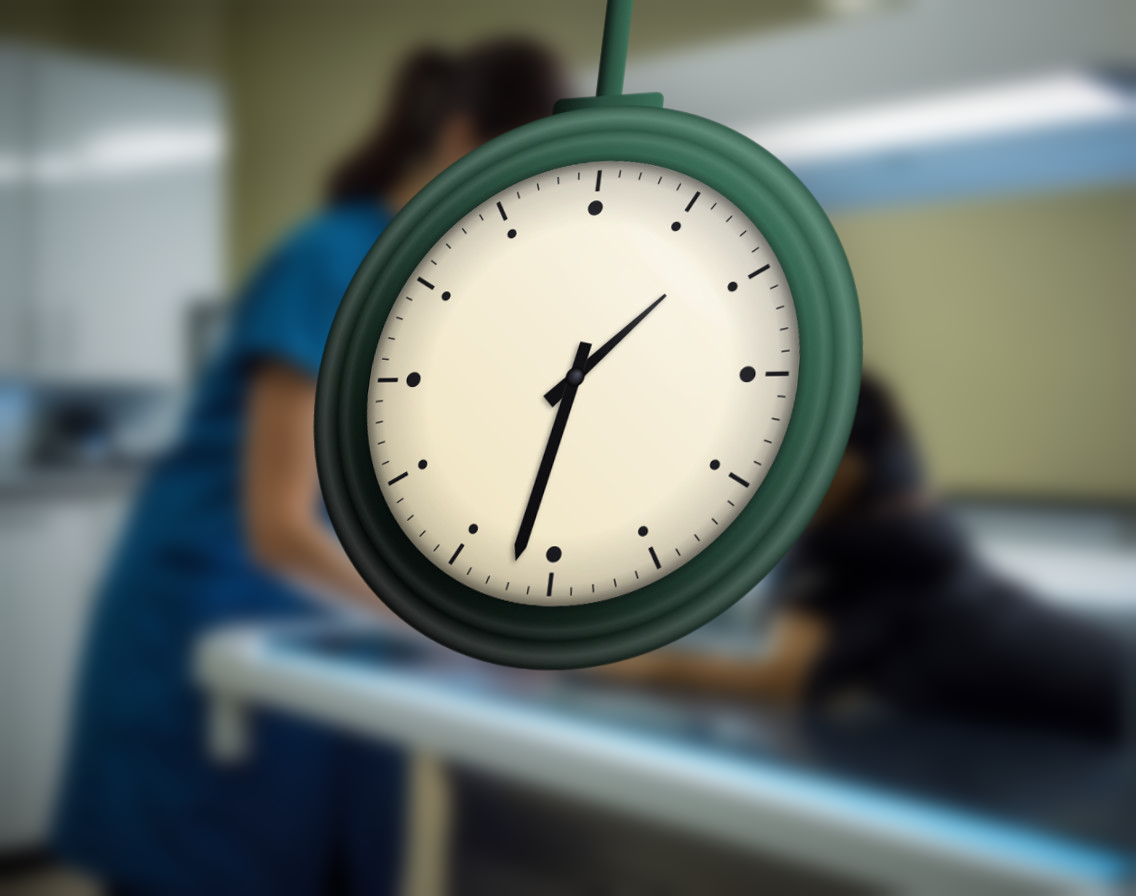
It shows 1,32
